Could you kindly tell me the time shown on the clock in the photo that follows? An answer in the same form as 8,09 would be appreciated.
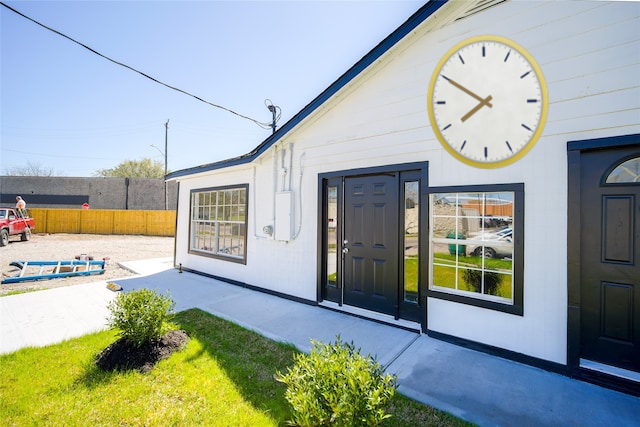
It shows 7,50
